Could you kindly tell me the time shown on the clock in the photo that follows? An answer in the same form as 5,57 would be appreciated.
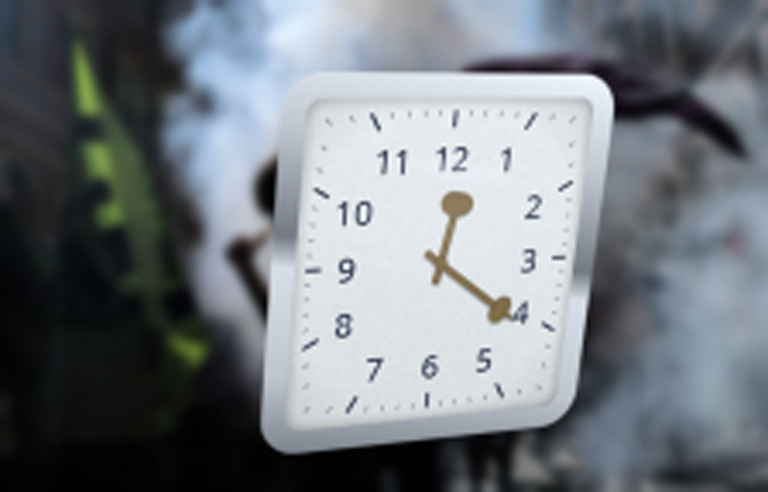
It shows 12,21
